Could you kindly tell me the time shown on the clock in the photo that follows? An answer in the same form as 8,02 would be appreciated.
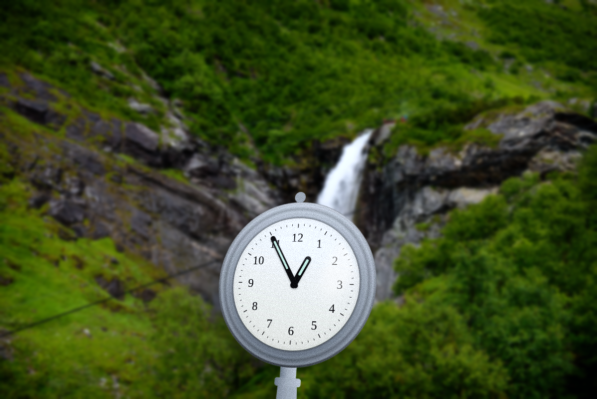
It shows 12,55
